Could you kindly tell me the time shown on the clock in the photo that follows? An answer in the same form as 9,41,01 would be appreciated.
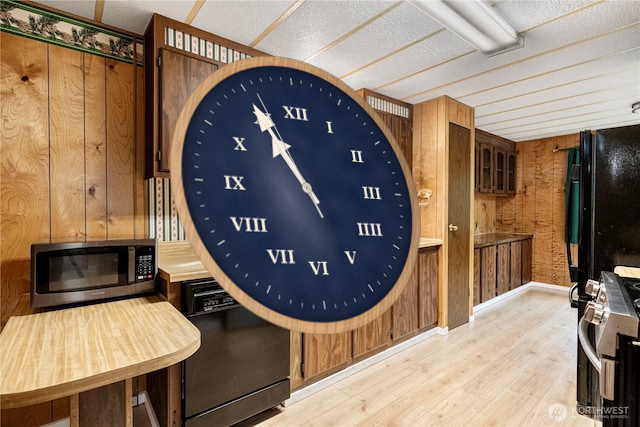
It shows 10,54,56
